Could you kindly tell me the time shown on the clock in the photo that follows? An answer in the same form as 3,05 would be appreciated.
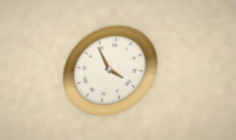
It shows 3,54
